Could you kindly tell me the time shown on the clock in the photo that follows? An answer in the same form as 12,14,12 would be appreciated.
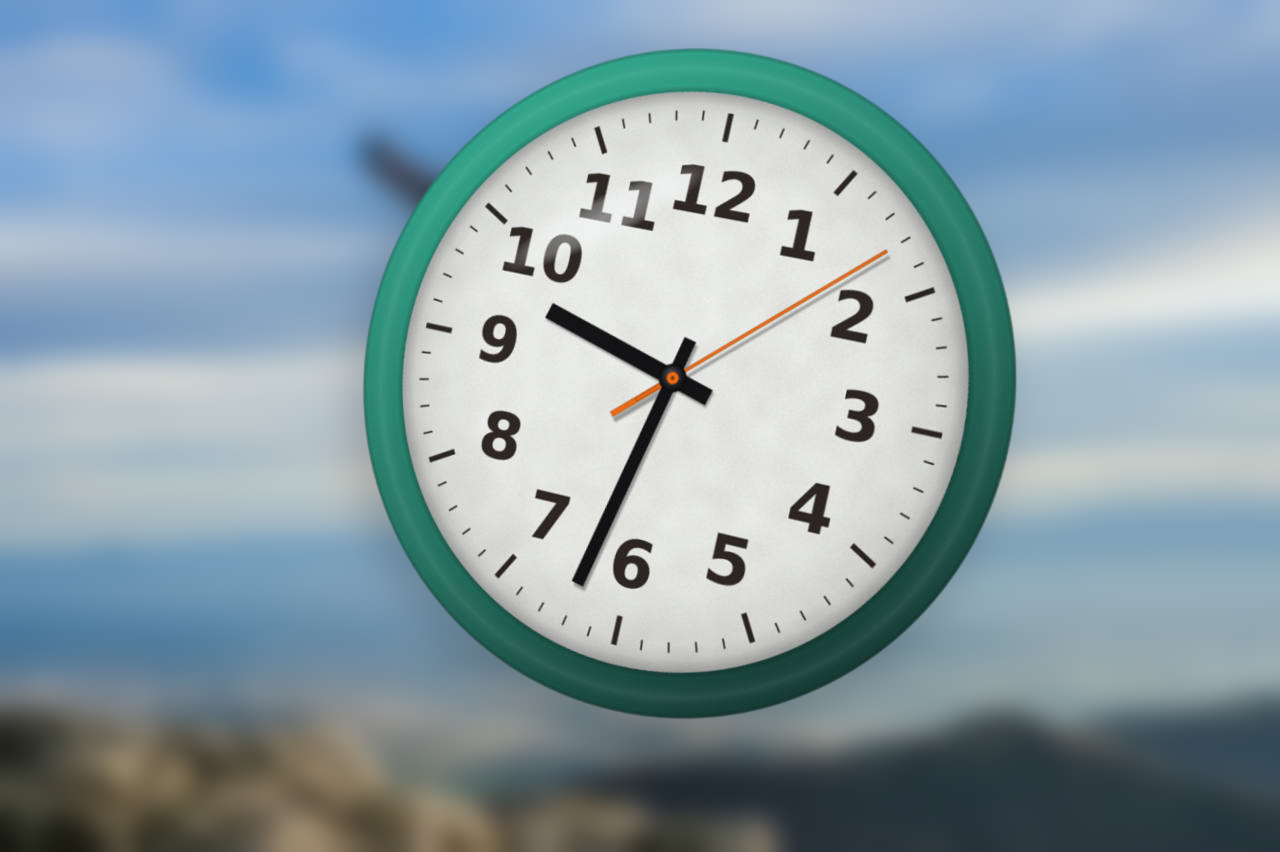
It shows 9,32,08
